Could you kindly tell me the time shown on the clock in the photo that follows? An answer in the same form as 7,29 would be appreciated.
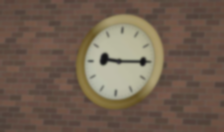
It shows 9,15
